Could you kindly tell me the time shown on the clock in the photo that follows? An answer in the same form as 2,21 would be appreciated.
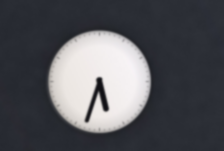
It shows 5,33
